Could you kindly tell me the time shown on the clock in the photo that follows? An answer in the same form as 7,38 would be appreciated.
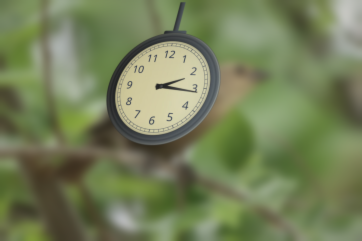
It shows 2,16
